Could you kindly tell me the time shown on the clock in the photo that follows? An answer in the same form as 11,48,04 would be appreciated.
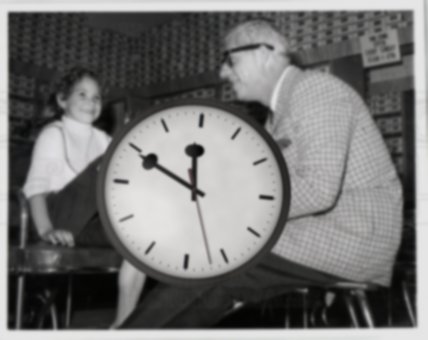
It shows 11,49,27
